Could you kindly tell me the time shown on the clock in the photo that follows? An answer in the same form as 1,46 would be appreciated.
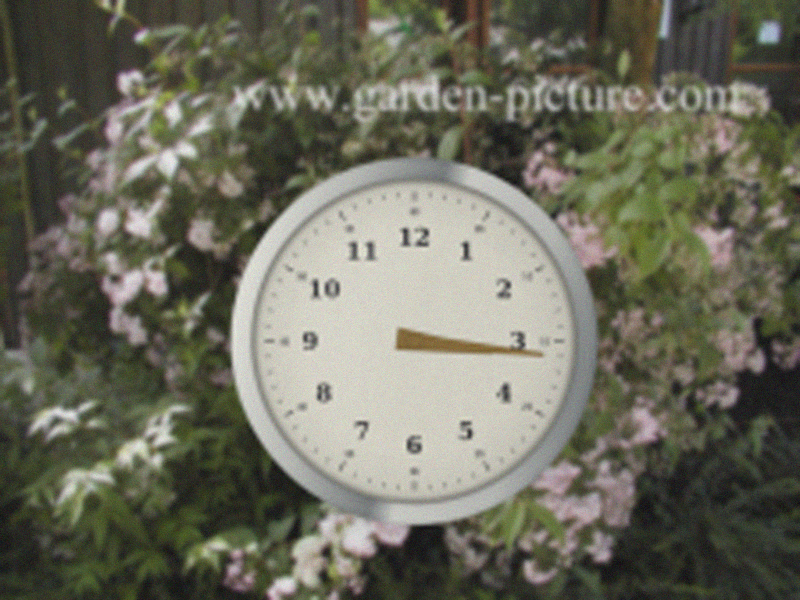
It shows 3,16
